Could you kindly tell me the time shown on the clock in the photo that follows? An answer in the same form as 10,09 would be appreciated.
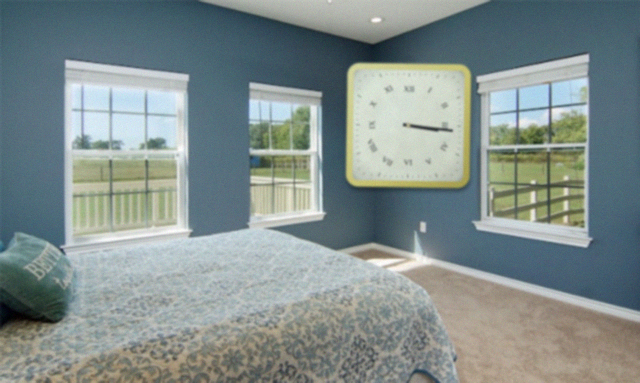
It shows 3,16
